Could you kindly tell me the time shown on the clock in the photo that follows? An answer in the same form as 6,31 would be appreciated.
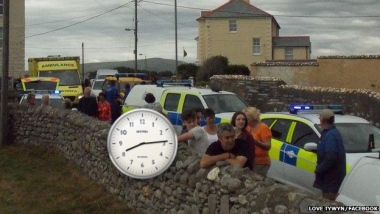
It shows 8,14
